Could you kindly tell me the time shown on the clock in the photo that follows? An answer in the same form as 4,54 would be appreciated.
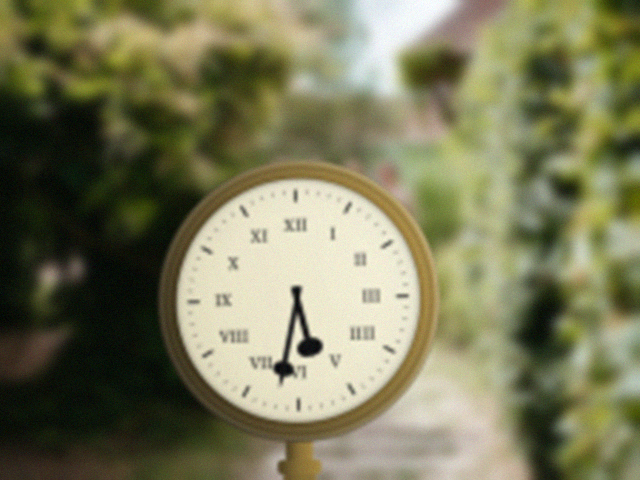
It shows 5,32
